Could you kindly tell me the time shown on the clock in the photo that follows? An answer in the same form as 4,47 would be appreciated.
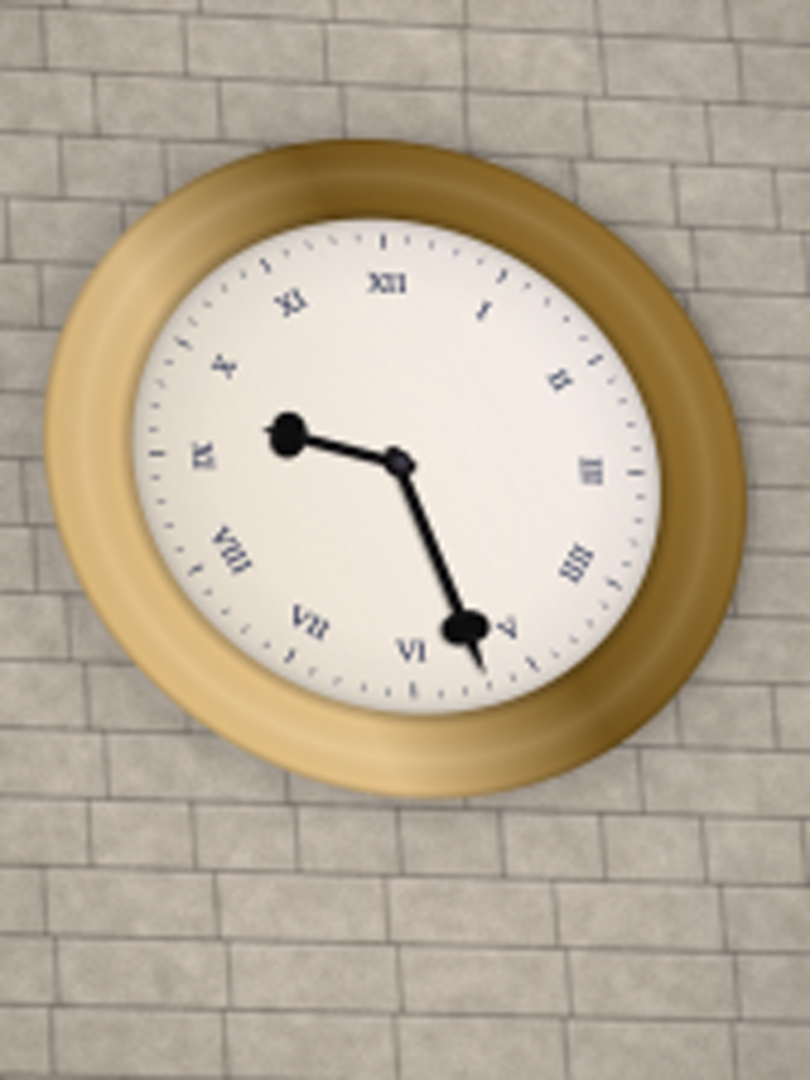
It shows 9,27
